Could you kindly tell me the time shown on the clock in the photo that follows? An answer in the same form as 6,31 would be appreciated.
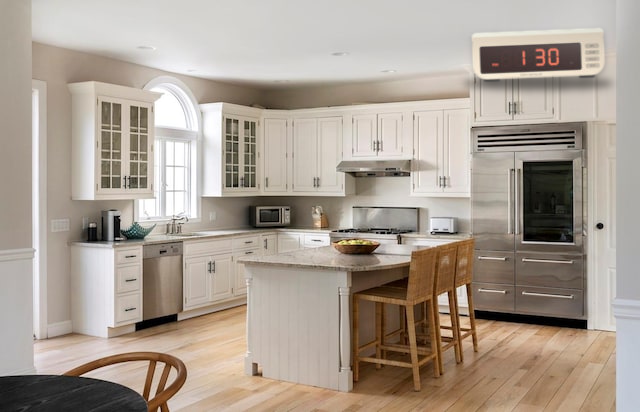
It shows 1,30
